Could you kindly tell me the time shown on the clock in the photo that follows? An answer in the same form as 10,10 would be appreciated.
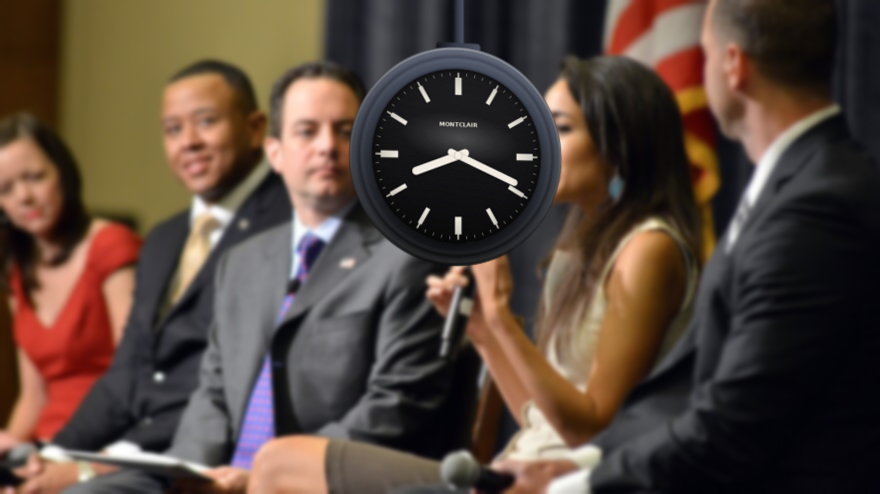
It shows 8,19
